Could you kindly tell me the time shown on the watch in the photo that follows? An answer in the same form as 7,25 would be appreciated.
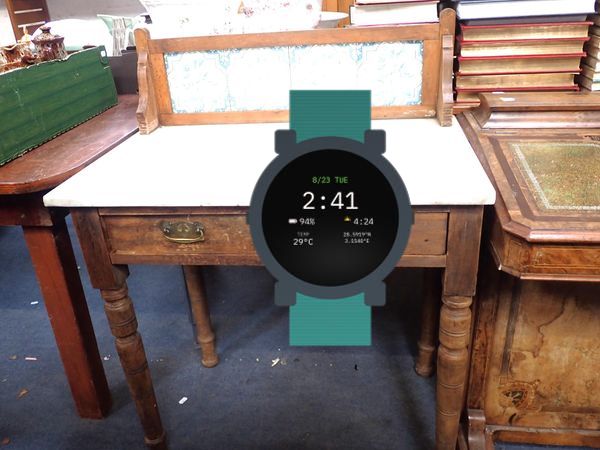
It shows 2,41
